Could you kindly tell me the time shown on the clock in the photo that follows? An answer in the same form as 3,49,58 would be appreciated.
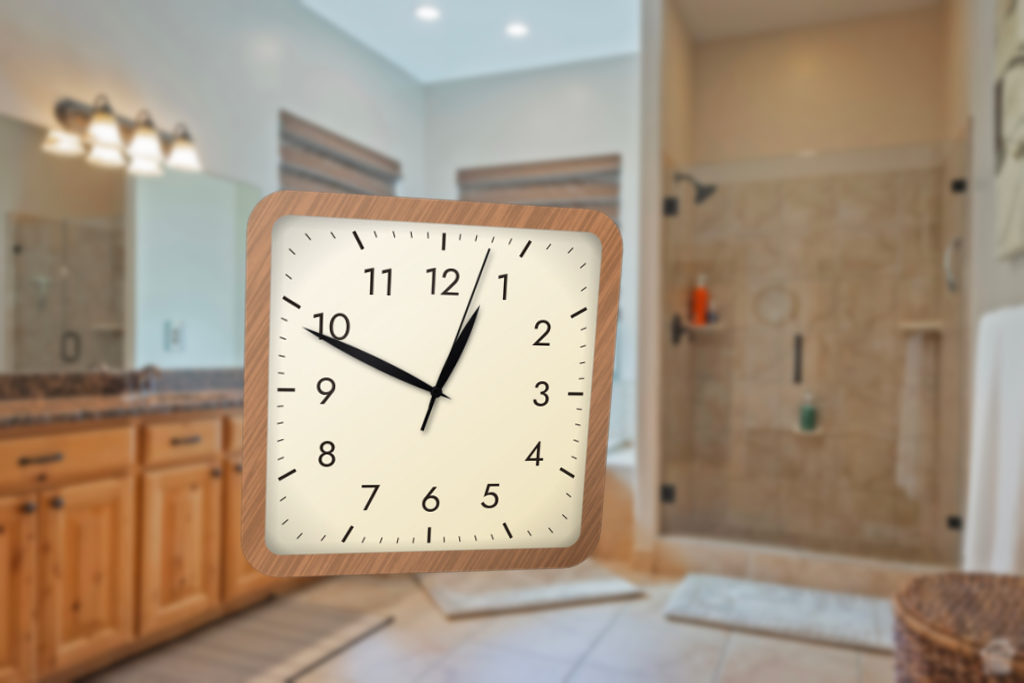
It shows 12,49,03
